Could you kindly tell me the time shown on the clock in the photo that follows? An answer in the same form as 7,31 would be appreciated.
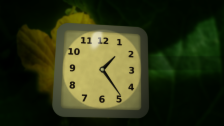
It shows 1,24
